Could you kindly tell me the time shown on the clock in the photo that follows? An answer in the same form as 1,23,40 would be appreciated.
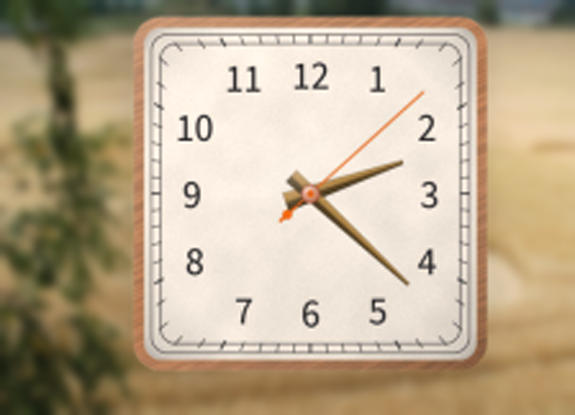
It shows 2,22,08
